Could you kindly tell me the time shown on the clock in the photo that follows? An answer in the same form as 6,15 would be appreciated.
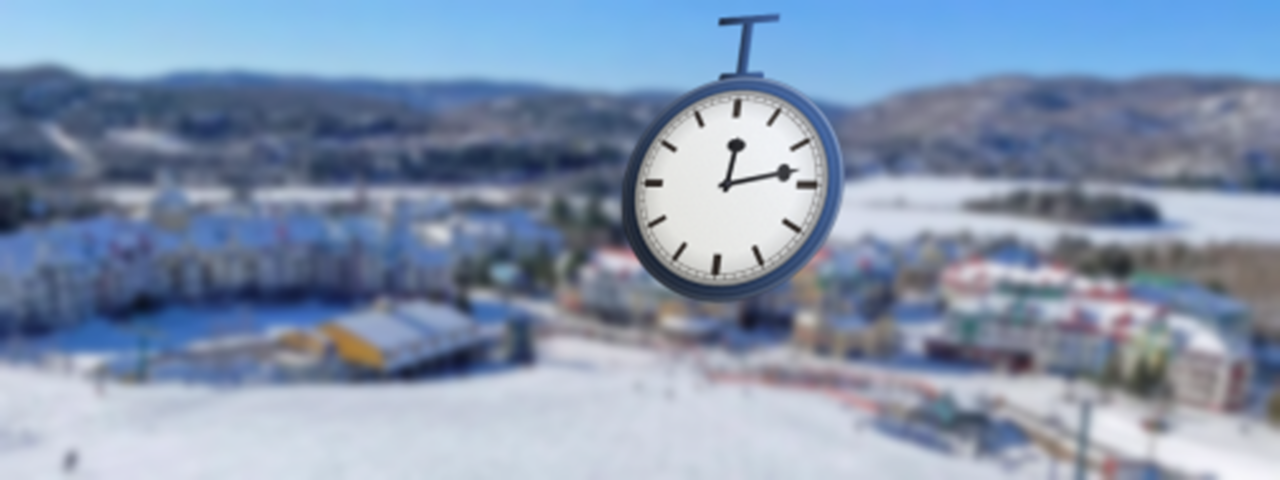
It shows 12,13
